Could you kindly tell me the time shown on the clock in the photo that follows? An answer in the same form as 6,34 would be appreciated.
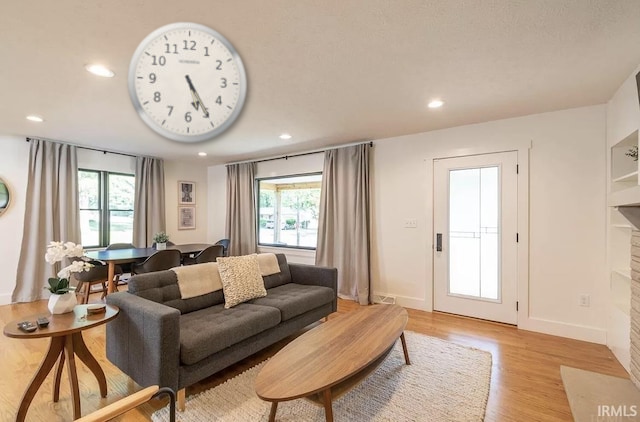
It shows 5,25
